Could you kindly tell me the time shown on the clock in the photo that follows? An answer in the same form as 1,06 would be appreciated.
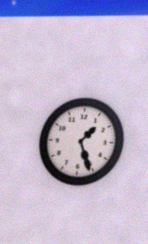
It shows 1,26
